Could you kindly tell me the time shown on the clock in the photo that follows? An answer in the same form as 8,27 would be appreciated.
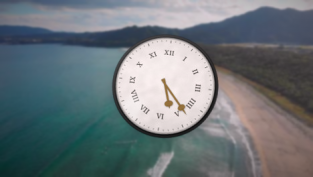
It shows 5,23
